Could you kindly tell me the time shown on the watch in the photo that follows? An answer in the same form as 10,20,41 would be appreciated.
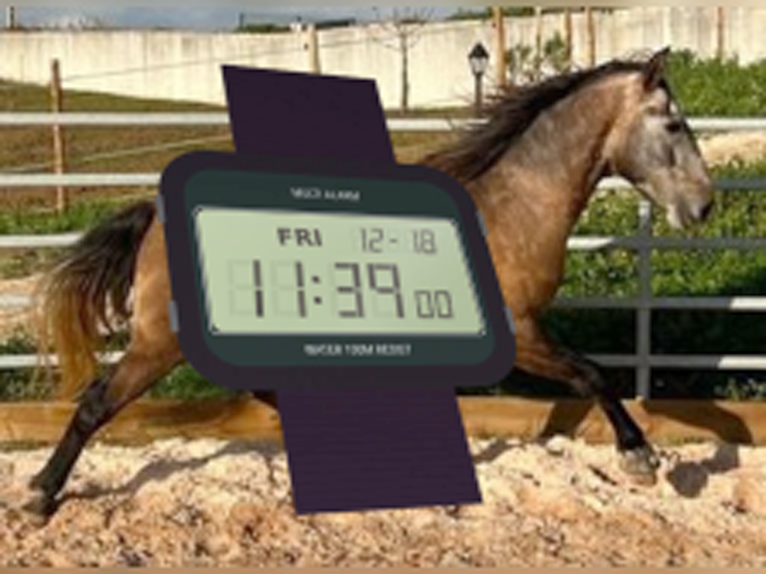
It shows 11,39,00
